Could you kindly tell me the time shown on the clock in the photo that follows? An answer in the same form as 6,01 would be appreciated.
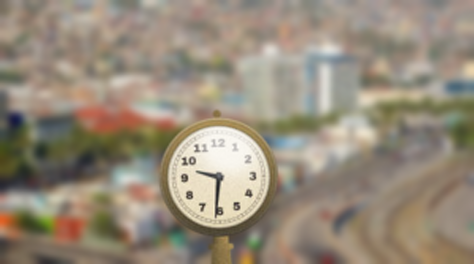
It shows 9,31
